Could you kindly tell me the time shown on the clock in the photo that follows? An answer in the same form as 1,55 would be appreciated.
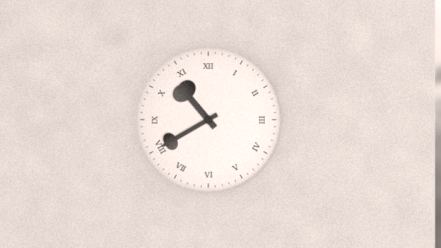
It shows 10,40
